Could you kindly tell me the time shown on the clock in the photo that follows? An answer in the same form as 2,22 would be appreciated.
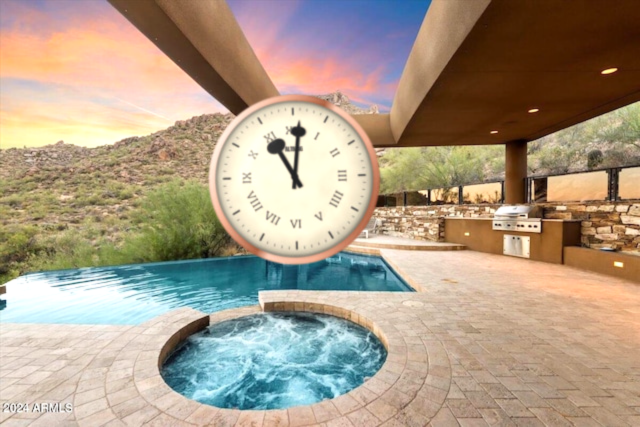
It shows 11,01
